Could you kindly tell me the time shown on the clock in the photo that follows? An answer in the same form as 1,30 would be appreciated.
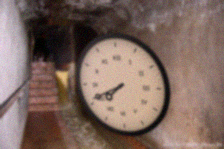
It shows 7,41
